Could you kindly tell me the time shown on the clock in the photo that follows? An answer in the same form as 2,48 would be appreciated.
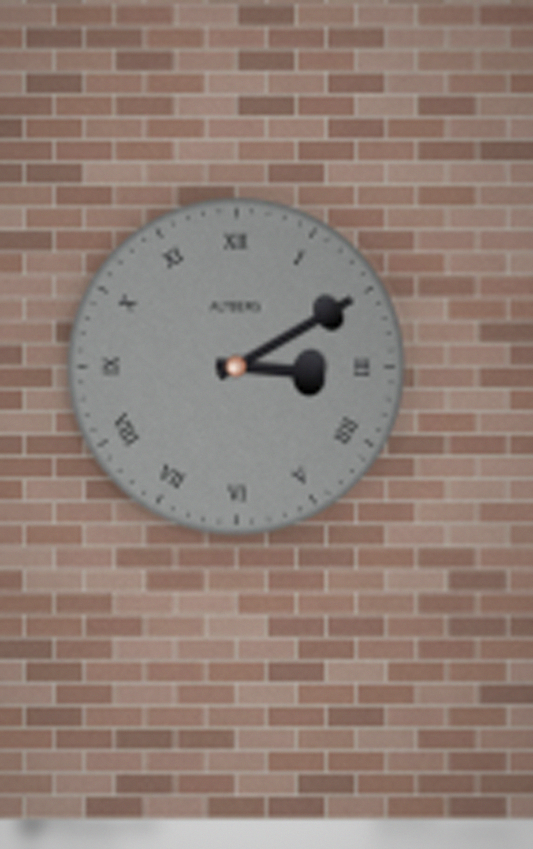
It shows 3,10
